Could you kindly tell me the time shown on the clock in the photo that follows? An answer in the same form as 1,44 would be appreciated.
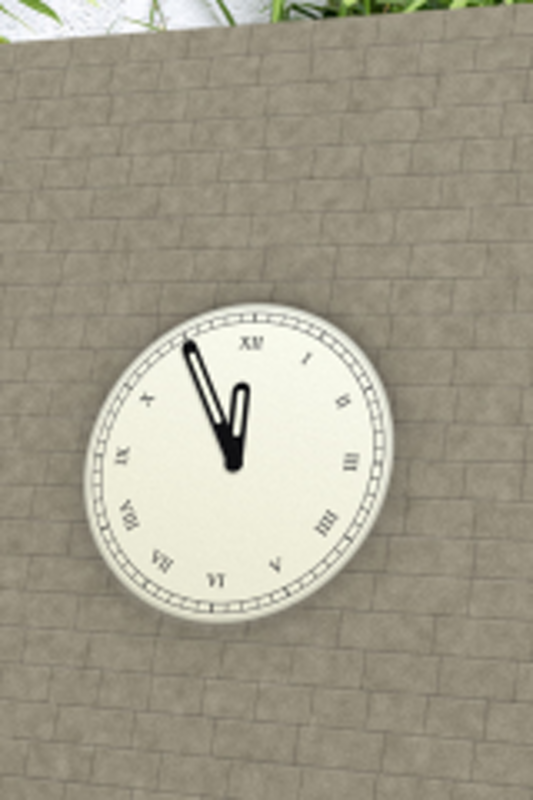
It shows 11,55
